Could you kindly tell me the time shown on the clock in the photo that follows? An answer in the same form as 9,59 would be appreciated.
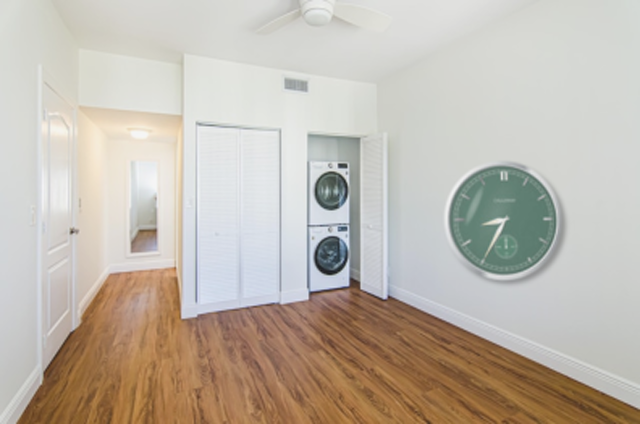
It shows 8,35
